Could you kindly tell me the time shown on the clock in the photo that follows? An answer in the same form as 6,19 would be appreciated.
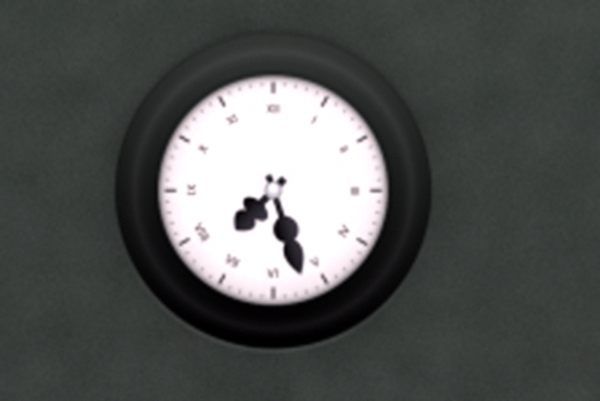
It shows 7,27
